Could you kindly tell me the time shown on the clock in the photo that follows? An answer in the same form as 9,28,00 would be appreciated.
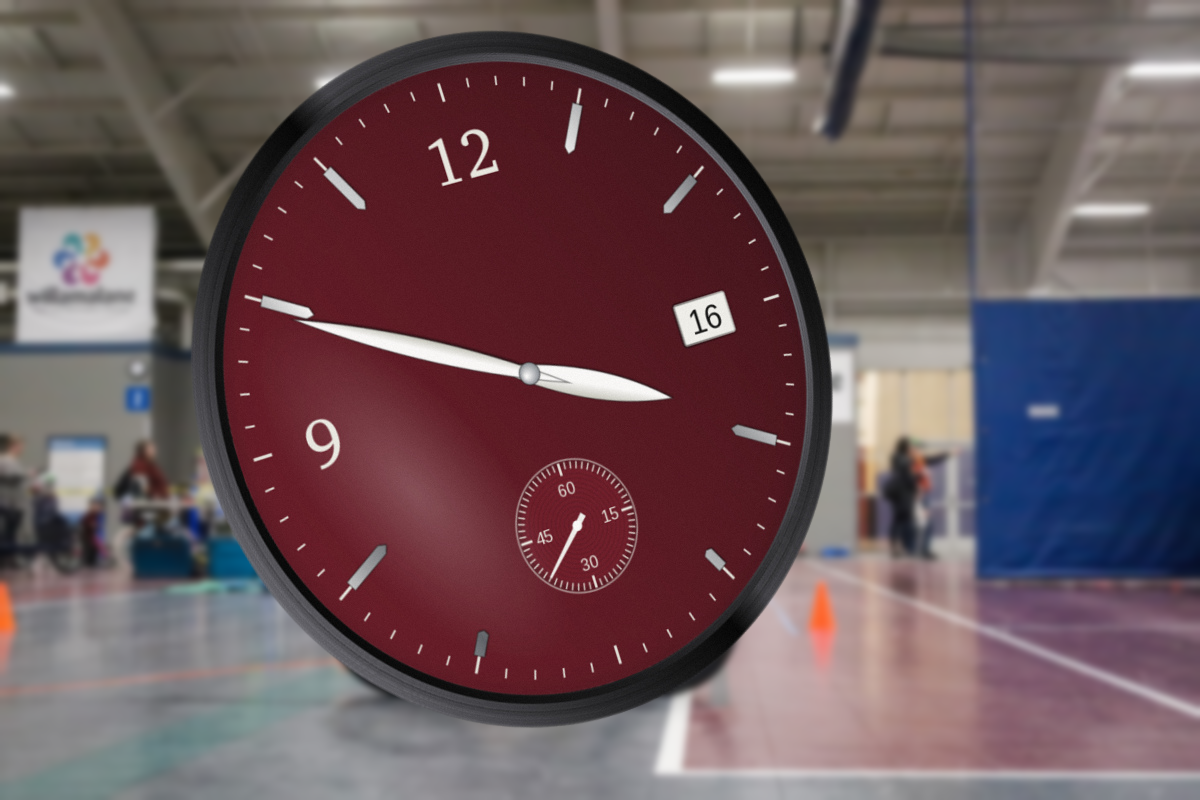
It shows 3,49,38
